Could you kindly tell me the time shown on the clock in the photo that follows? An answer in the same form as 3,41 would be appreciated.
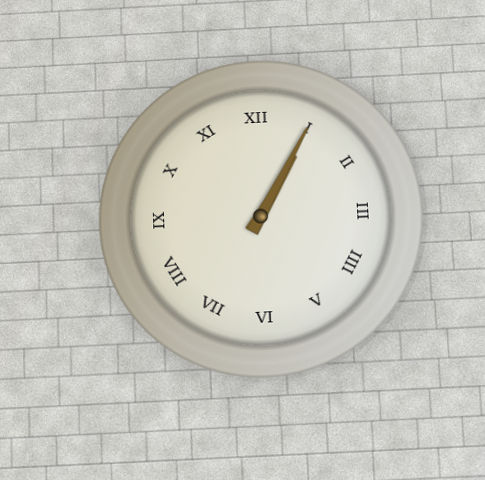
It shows 1,05
